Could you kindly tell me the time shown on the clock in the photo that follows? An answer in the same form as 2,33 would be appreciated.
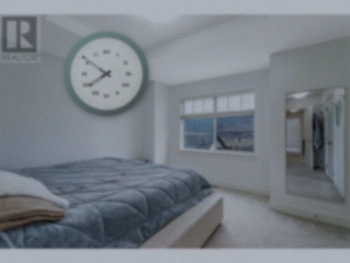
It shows 7,51
